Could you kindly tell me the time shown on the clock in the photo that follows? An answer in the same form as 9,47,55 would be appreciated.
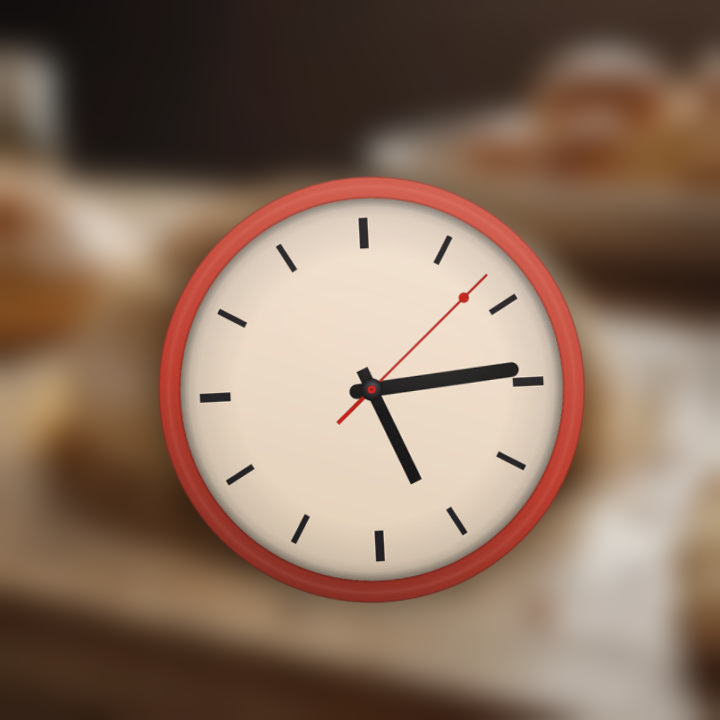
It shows 5,14,08
